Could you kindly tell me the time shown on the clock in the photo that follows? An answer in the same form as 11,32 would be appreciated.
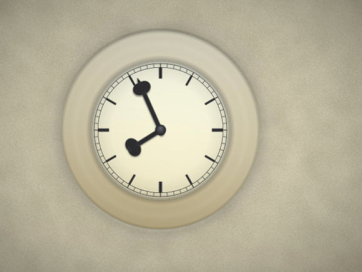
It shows 7,56
